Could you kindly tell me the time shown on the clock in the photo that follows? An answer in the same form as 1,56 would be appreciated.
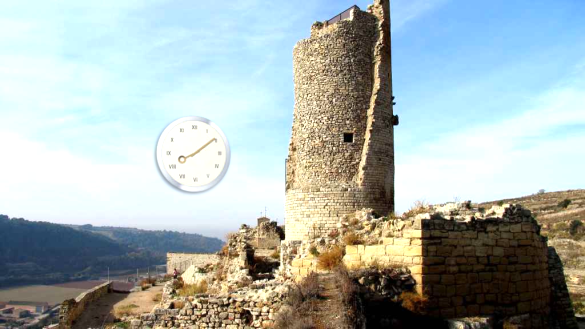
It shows 8,09
